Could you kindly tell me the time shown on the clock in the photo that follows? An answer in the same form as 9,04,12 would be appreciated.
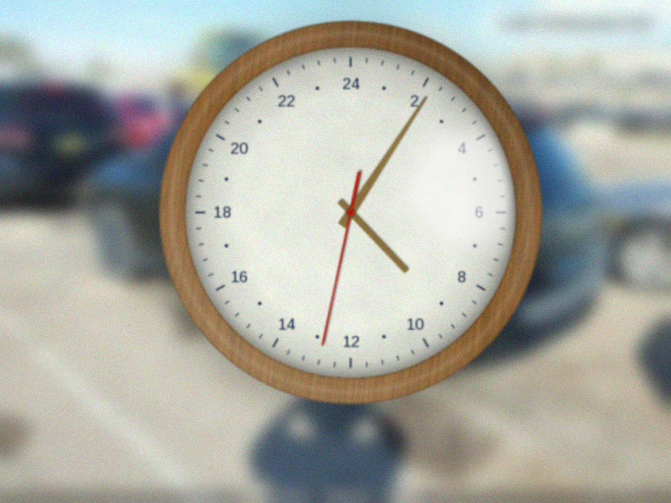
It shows 9,05,32
